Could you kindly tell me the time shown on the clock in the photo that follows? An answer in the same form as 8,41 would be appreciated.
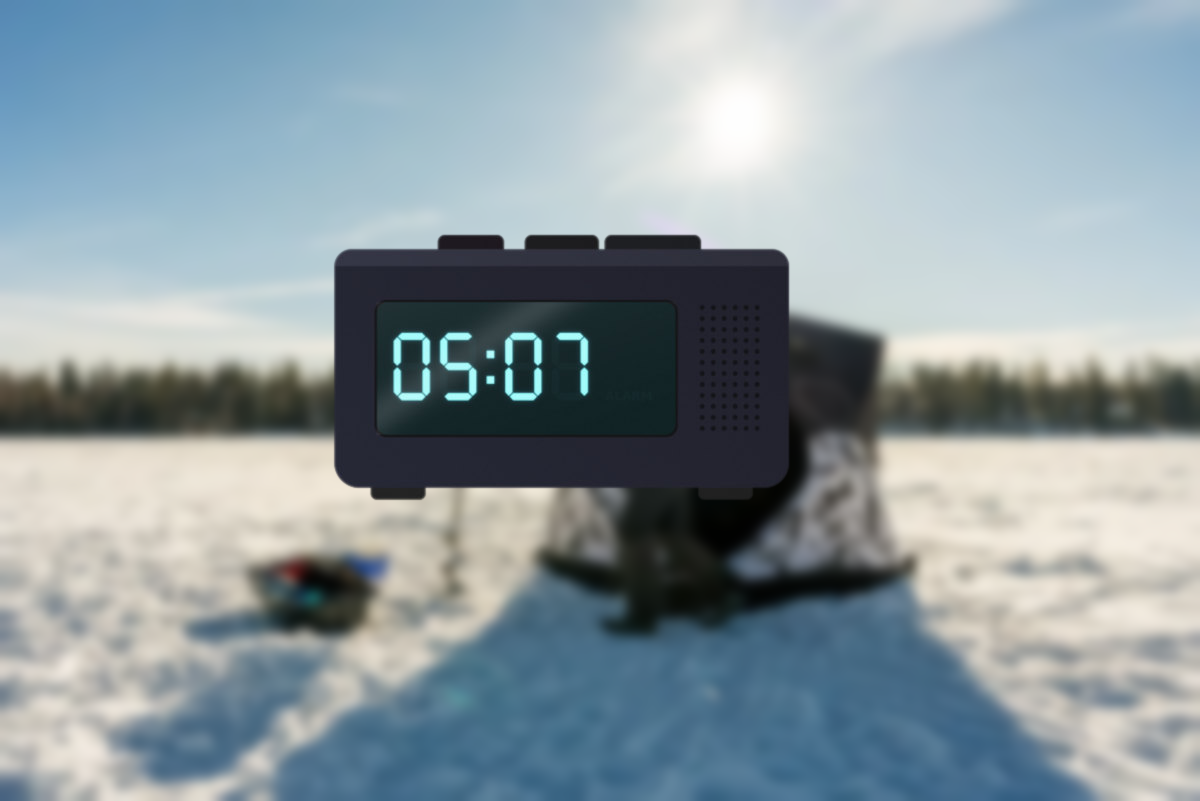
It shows 5,07
